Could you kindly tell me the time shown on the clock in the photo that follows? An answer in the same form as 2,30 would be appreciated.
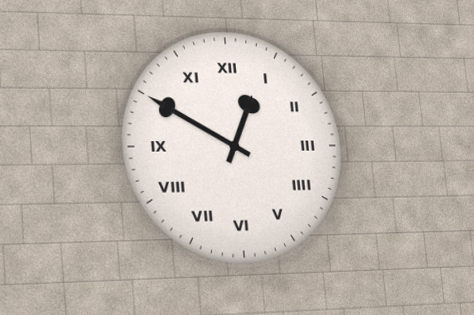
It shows 12,50
